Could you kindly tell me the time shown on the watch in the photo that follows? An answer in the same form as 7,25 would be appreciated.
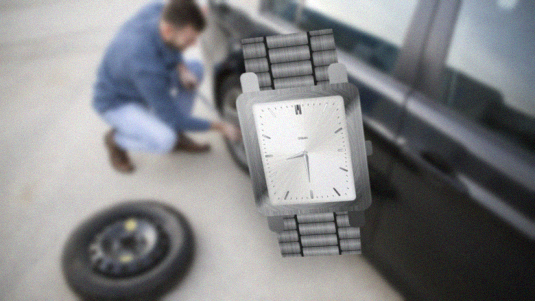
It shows 8,30
